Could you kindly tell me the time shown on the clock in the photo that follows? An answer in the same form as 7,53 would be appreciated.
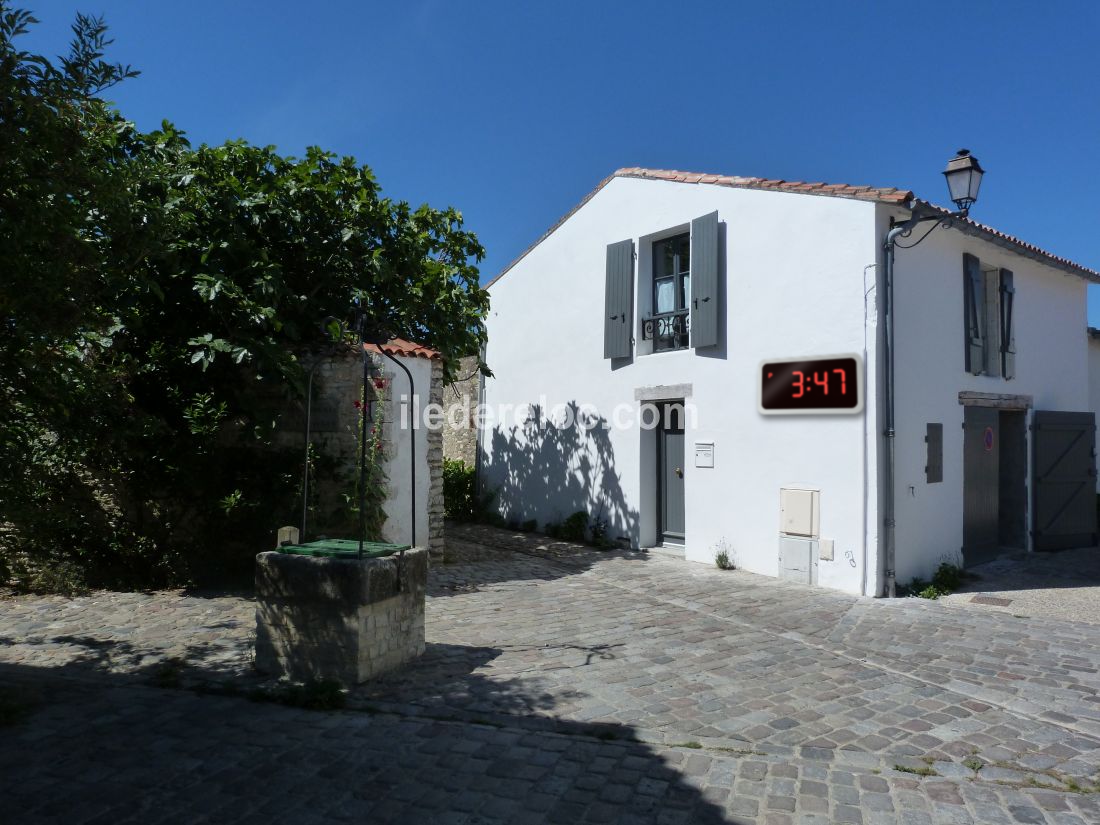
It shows 3,47
